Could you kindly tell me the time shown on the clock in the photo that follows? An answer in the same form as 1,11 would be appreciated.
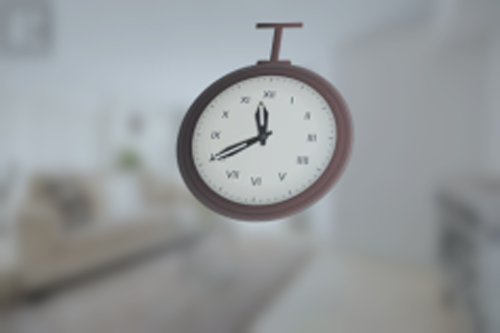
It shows 11,40
